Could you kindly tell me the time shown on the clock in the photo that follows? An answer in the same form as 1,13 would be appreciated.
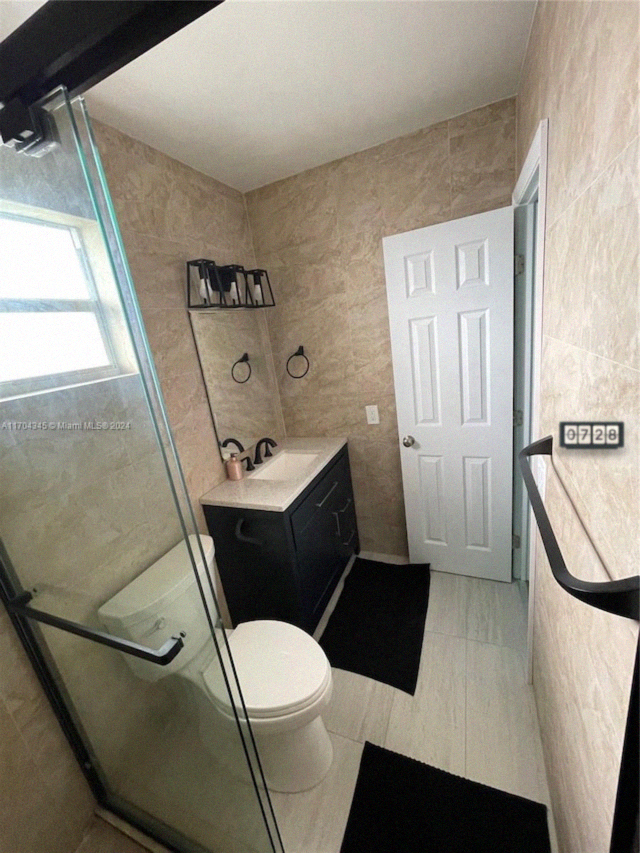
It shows 7,28
